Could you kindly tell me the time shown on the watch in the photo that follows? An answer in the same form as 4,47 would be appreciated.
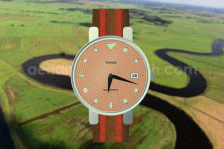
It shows 6,18
